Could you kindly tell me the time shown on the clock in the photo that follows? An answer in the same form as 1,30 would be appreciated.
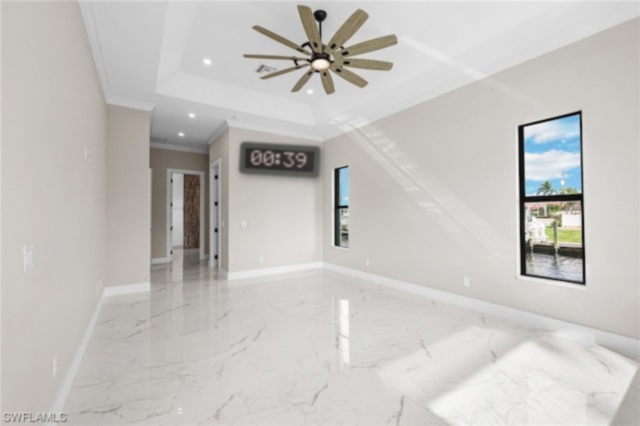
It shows 0,39
